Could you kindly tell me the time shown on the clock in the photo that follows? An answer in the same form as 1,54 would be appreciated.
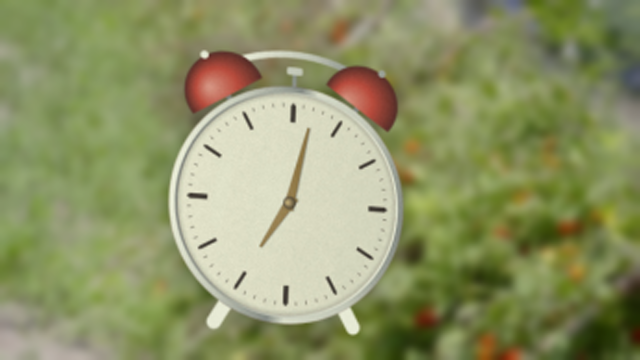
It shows 7,02
